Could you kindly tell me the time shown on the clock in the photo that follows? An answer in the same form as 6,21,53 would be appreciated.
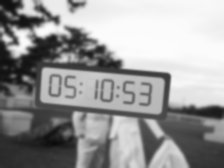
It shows 5,10,53
